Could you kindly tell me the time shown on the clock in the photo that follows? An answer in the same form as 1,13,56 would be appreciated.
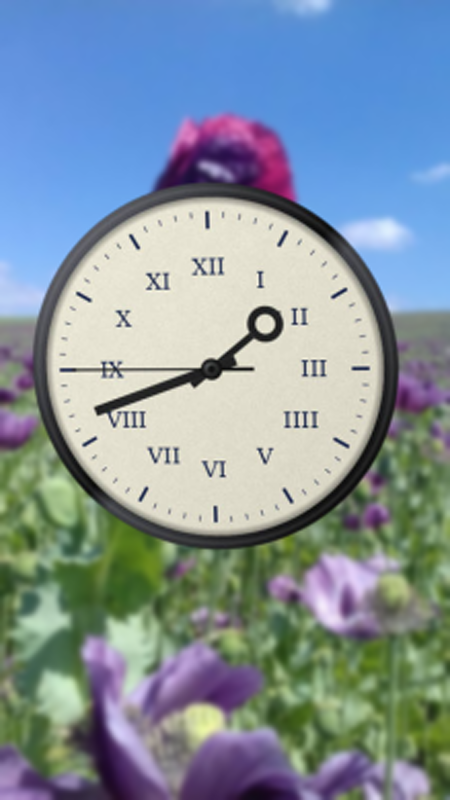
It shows 1,41,45
